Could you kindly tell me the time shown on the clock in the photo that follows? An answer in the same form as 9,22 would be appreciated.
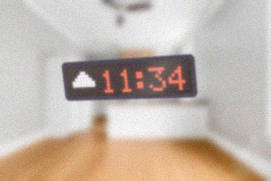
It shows 11,34
